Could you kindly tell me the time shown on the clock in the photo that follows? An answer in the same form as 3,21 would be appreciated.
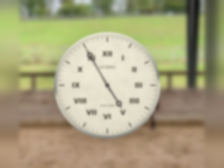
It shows 4,55
